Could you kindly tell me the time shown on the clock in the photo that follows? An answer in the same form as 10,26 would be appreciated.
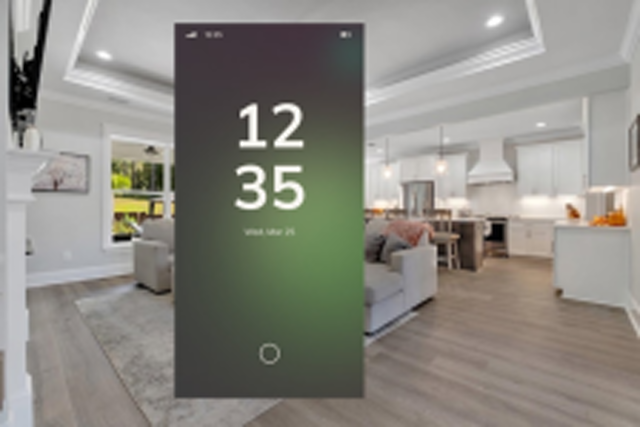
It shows 12,35
